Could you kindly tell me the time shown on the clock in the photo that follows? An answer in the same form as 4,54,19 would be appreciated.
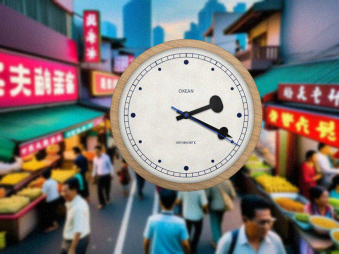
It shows 2,19,20
